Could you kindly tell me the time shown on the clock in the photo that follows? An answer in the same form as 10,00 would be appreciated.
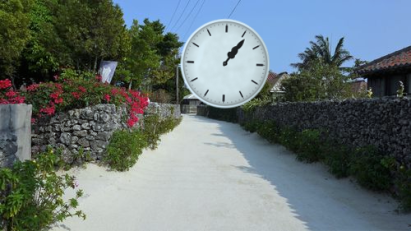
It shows 1,06
